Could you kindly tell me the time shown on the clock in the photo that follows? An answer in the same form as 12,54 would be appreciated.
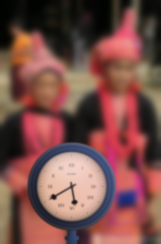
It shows 5,40
